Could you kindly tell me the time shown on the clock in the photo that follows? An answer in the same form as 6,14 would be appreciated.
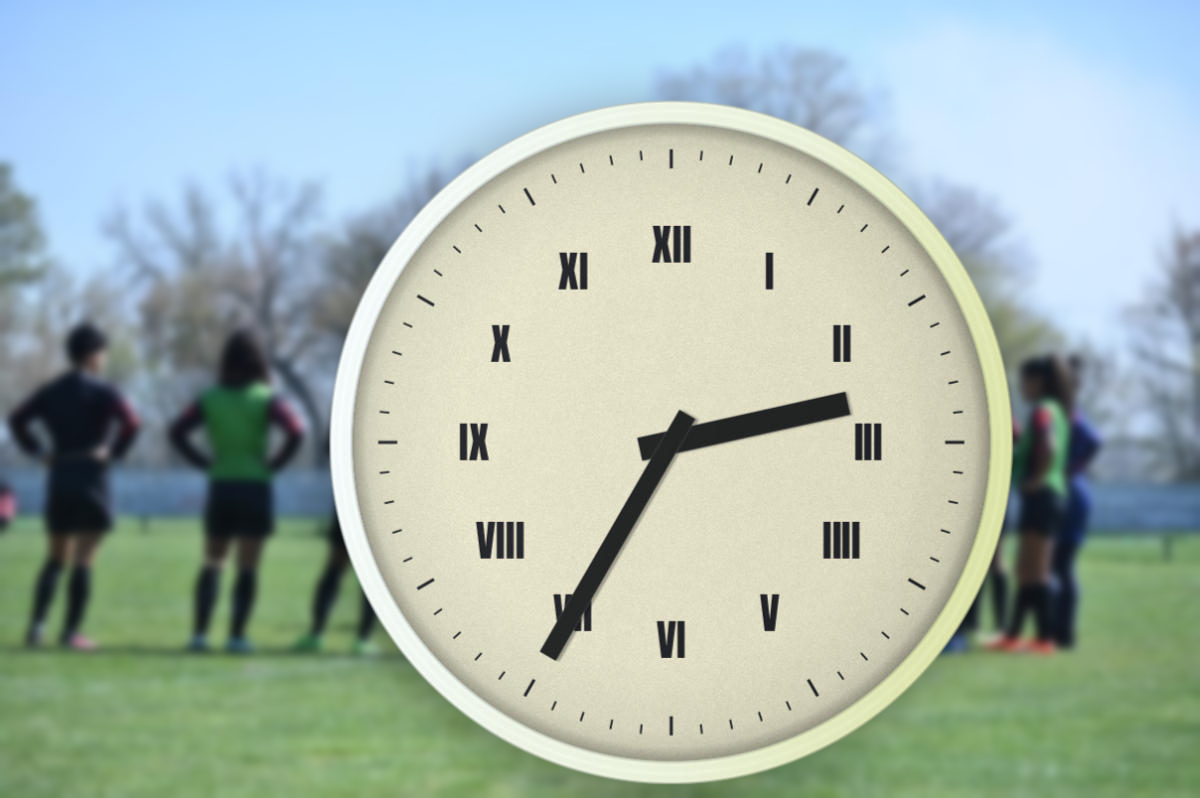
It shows 2,35
